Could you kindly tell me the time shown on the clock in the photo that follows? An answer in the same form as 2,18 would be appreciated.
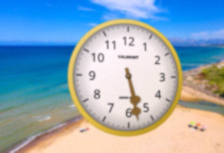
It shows 5,28
